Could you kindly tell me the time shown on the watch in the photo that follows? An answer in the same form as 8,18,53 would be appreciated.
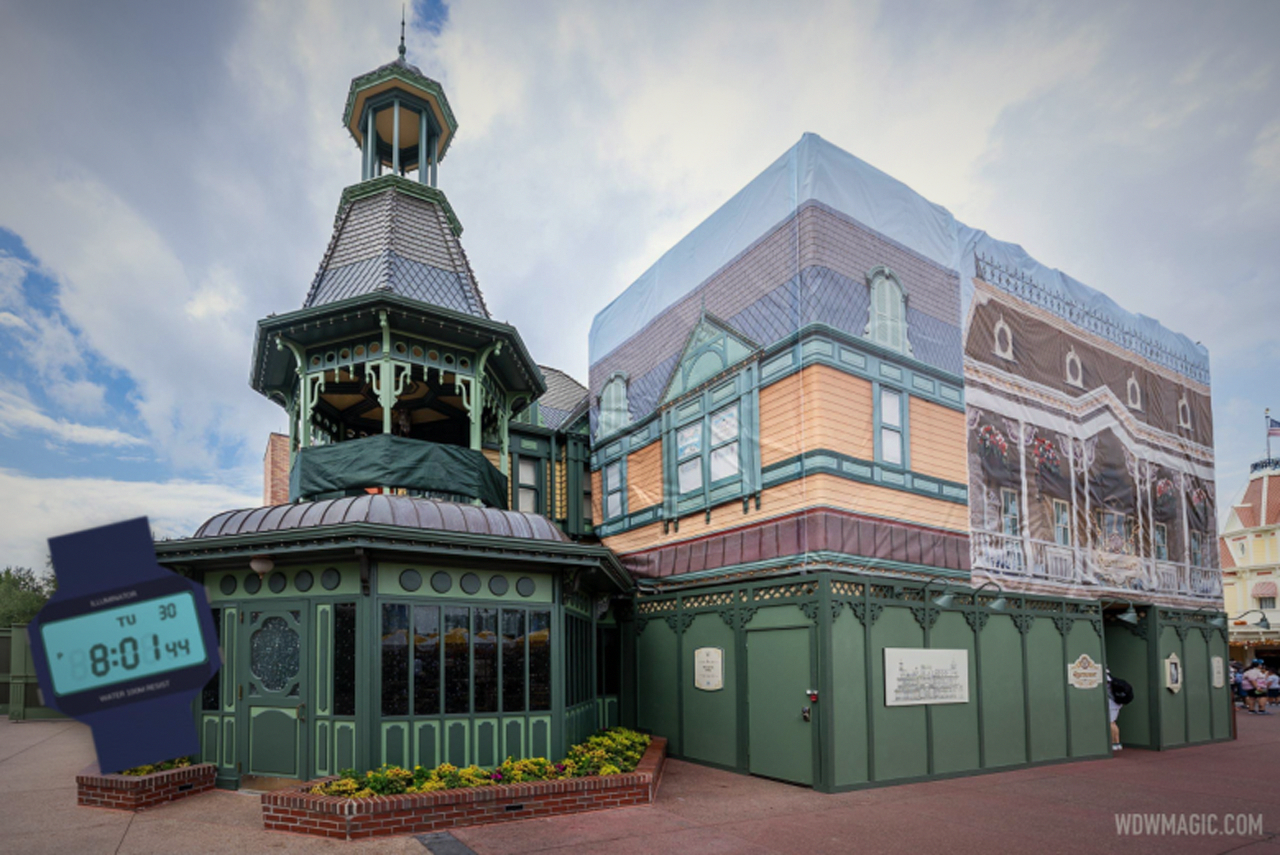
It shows 8,01,44
